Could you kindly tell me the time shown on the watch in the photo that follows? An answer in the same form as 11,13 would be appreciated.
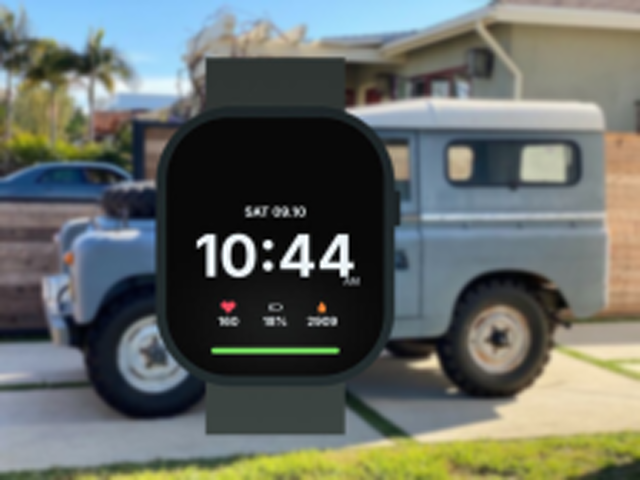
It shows 10,44
